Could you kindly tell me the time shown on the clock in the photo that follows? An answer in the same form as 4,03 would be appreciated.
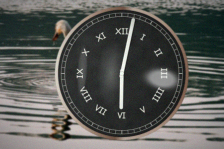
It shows 6,02
